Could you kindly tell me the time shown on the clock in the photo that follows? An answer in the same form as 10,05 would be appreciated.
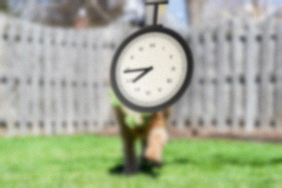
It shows 7,44
